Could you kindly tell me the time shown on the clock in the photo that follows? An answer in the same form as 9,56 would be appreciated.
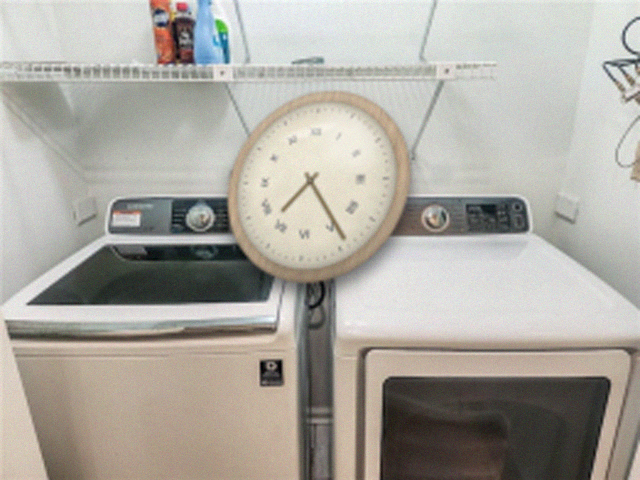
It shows 7,24
